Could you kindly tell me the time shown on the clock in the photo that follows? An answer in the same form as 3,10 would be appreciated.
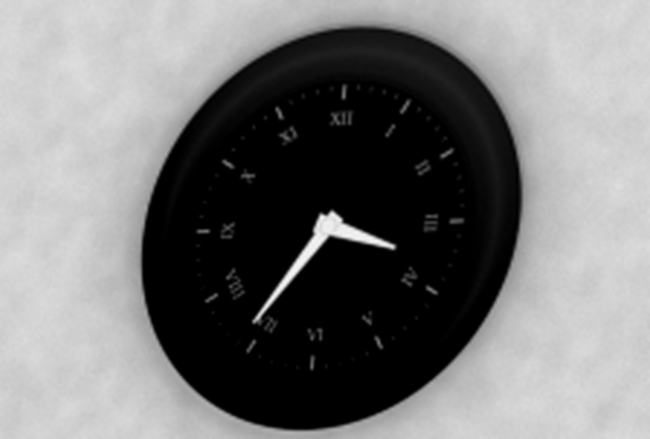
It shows 3,36
